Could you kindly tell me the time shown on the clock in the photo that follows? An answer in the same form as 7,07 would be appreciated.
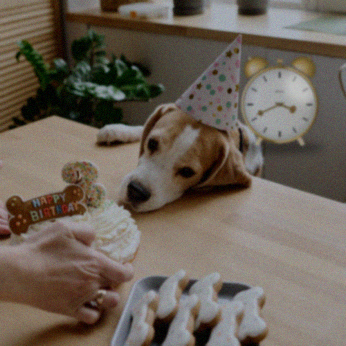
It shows 3,41
